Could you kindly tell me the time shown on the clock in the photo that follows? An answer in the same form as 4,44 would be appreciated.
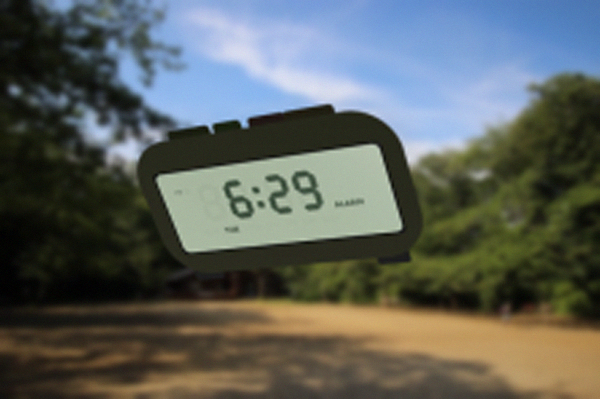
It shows 6,29
